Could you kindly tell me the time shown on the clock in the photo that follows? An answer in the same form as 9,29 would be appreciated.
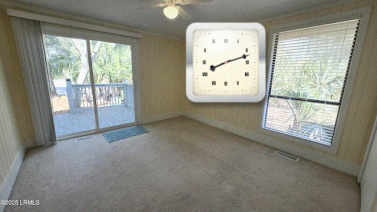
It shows 8,12
